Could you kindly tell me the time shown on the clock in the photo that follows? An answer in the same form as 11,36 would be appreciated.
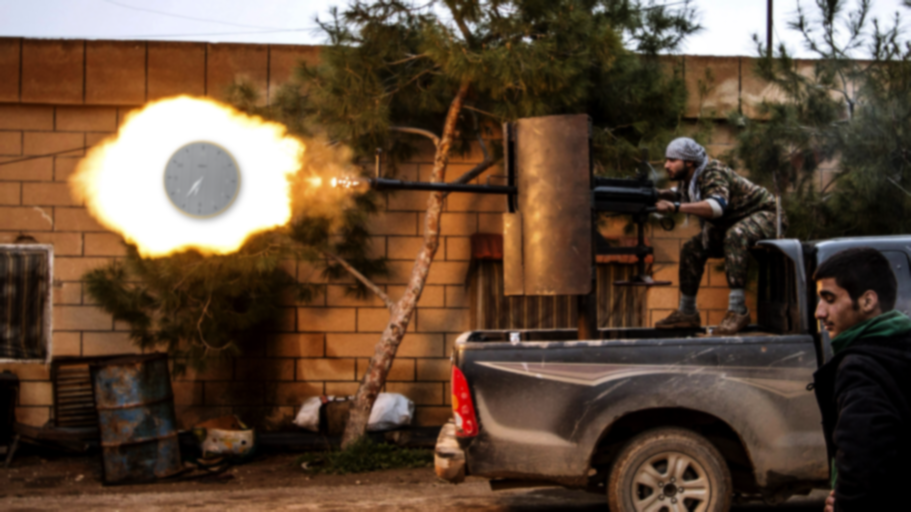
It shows 6,36
